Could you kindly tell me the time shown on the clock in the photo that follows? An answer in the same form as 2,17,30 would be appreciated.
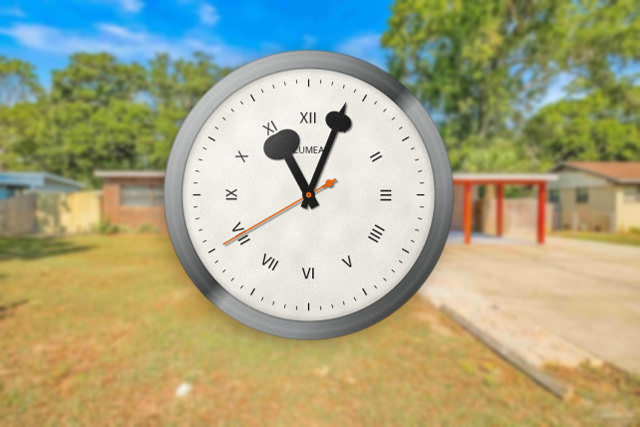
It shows 11,03,40
